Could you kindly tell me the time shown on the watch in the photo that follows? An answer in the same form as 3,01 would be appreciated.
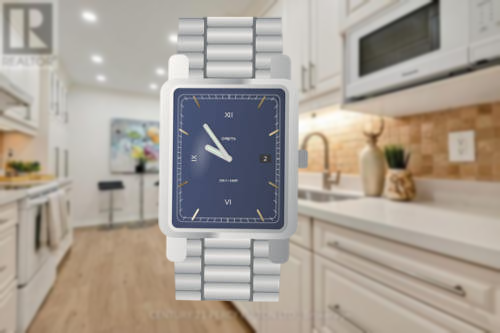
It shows 9,54
